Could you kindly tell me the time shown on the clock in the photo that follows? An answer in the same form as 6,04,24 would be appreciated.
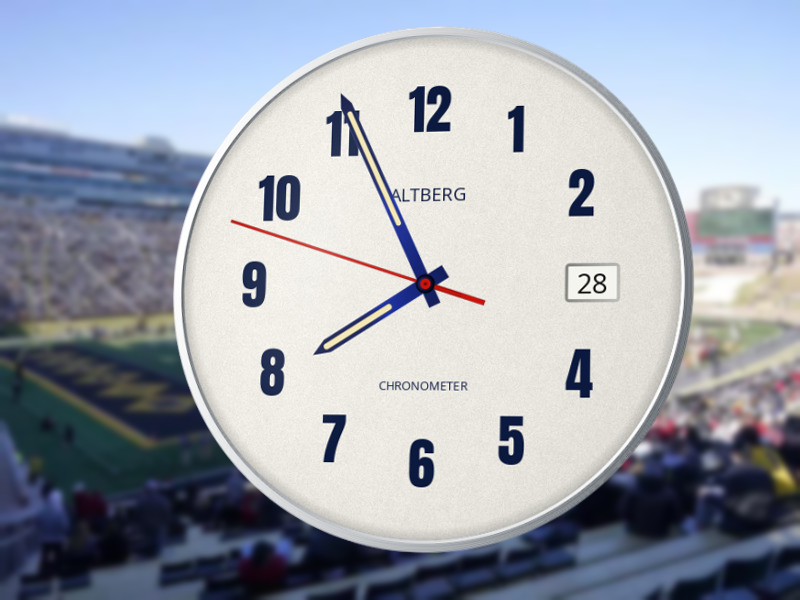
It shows 7,55,48
